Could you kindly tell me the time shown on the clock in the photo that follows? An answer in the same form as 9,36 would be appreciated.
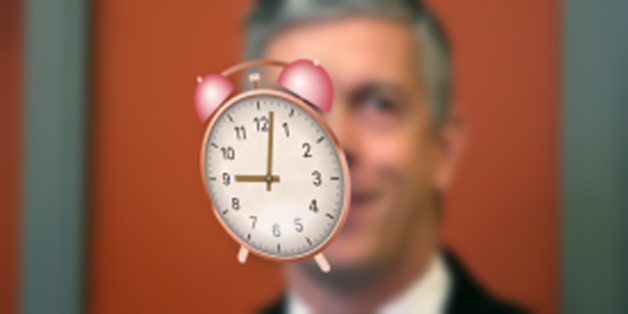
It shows 9,02
